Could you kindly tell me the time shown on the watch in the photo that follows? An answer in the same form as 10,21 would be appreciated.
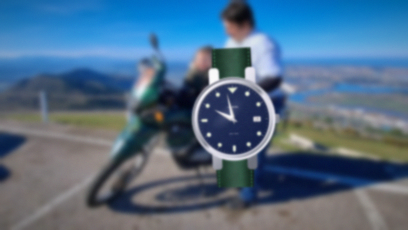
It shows 9,58
